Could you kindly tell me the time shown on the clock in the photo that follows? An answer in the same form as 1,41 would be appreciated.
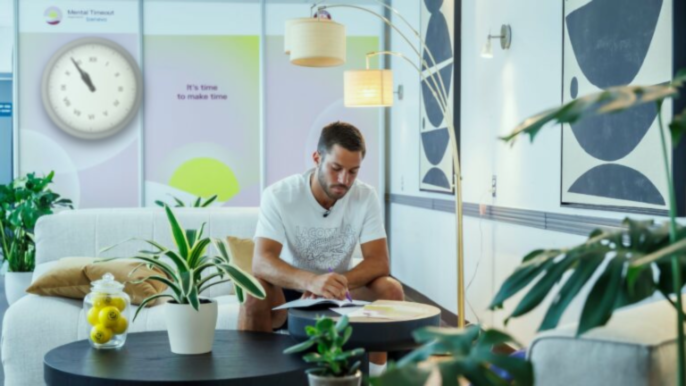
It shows 10,54
